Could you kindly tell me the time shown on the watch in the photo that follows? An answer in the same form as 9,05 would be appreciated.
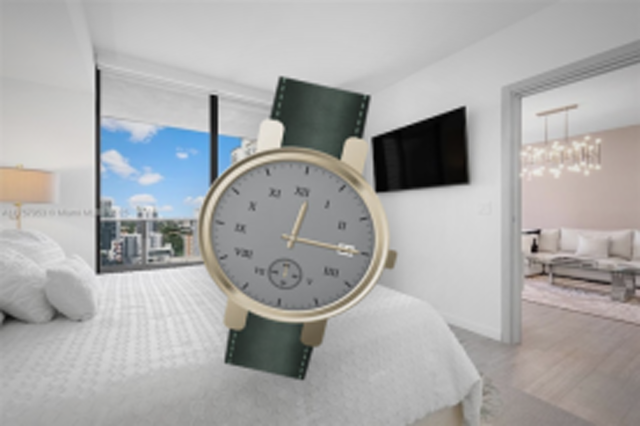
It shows 12,15
